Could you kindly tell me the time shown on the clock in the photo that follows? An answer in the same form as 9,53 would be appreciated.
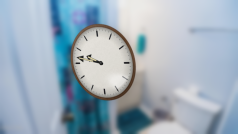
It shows 9,47
